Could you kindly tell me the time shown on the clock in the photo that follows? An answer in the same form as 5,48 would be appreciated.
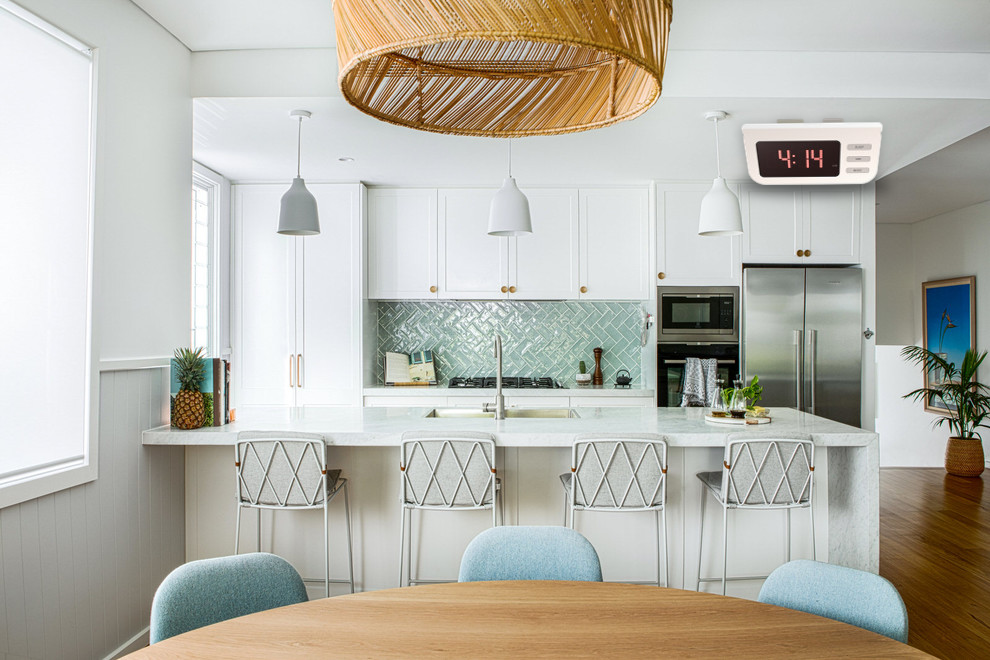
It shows 4,14
